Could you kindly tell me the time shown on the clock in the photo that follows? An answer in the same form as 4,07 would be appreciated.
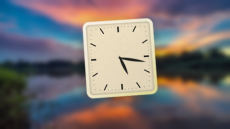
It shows 5,17
